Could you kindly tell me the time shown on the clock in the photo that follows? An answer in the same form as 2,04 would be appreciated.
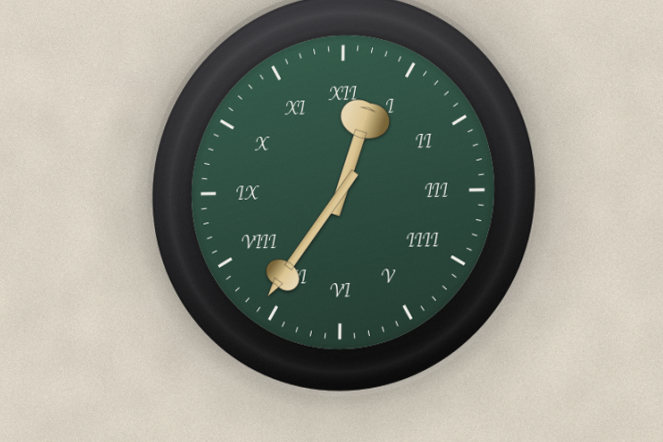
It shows 12,36
